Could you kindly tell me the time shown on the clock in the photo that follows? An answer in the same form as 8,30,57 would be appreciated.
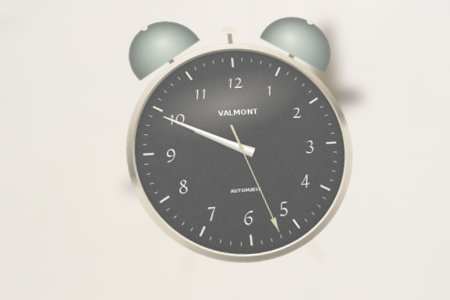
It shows 9,49,27
